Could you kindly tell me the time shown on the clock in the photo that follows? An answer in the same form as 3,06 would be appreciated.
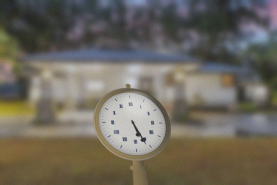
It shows 5,26
